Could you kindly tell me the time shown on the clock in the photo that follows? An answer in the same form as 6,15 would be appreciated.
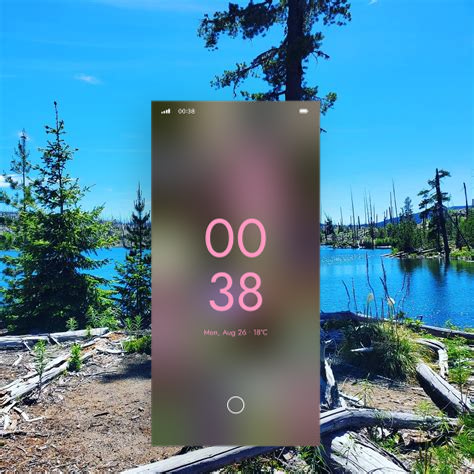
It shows 0,38
